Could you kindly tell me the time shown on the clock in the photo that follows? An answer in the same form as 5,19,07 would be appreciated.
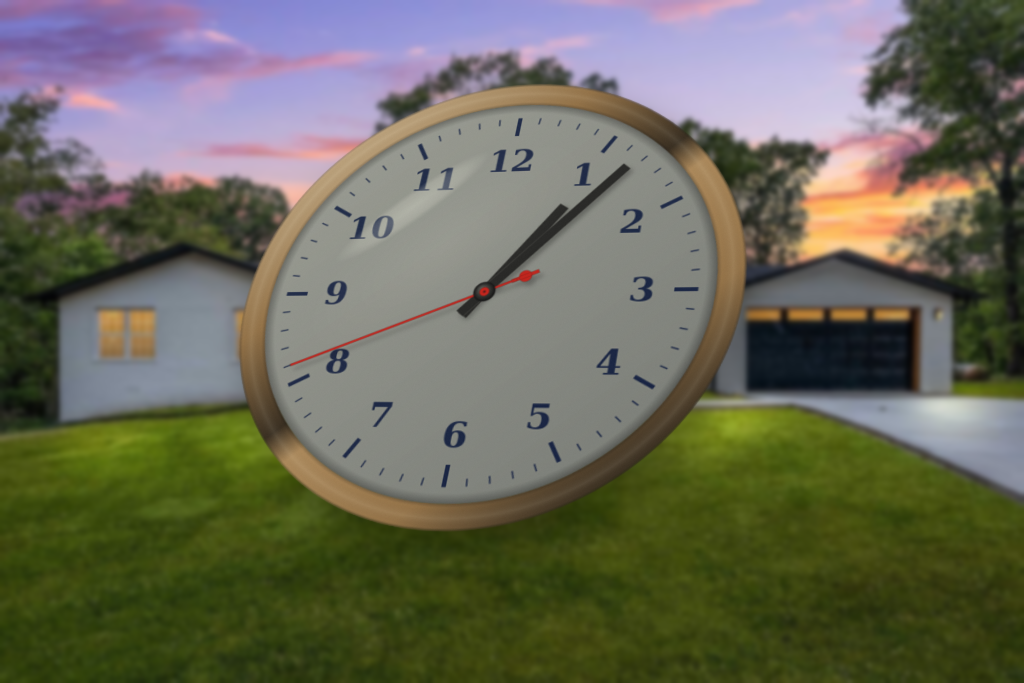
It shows 1,06,41
